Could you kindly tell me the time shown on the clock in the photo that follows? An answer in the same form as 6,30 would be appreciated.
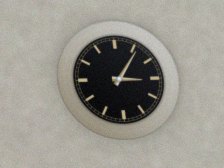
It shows 3,06
